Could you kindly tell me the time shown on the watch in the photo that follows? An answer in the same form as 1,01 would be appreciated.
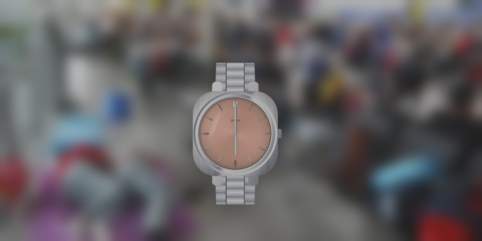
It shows 6,00
